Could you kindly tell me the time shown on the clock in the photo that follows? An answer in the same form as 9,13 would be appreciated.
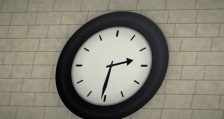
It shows 2,31
